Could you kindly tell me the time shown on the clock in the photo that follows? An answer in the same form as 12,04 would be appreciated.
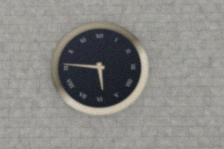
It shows 5,46
